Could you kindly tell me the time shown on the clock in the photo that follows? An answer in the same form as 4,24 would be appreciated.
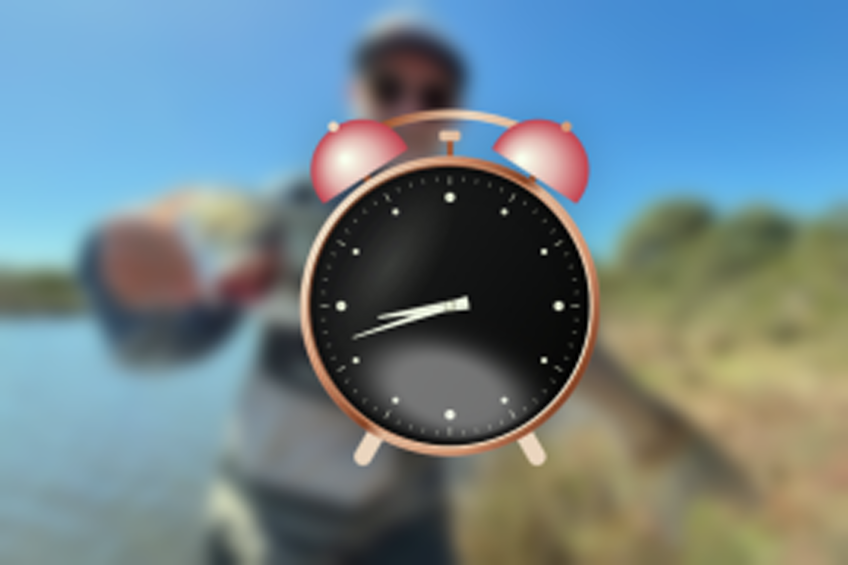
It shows 8,42
